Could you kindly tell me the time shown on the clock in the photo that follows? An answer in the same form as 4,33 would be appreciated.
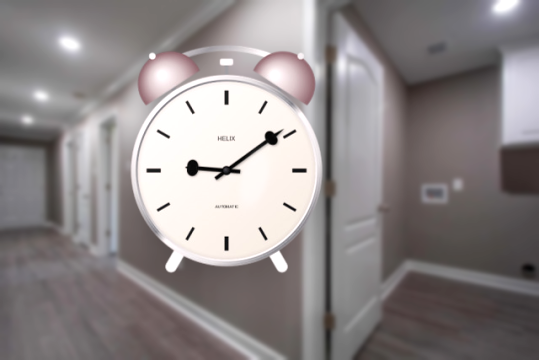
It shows 9,09
